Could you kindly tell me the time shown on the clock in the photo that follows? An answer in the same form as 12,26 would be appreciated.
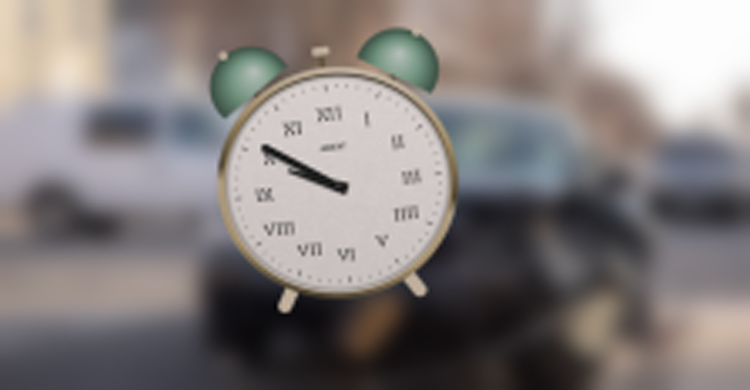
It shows 9,51
